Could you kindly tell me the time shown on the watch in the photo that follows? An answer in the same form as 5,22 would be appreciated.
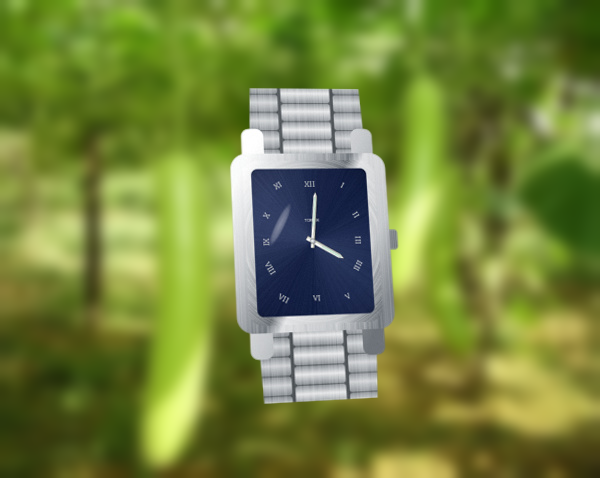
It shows 4,01
